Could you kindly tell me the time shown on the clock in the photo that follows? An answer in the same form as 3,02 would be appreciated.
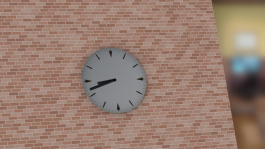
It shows 8,42
